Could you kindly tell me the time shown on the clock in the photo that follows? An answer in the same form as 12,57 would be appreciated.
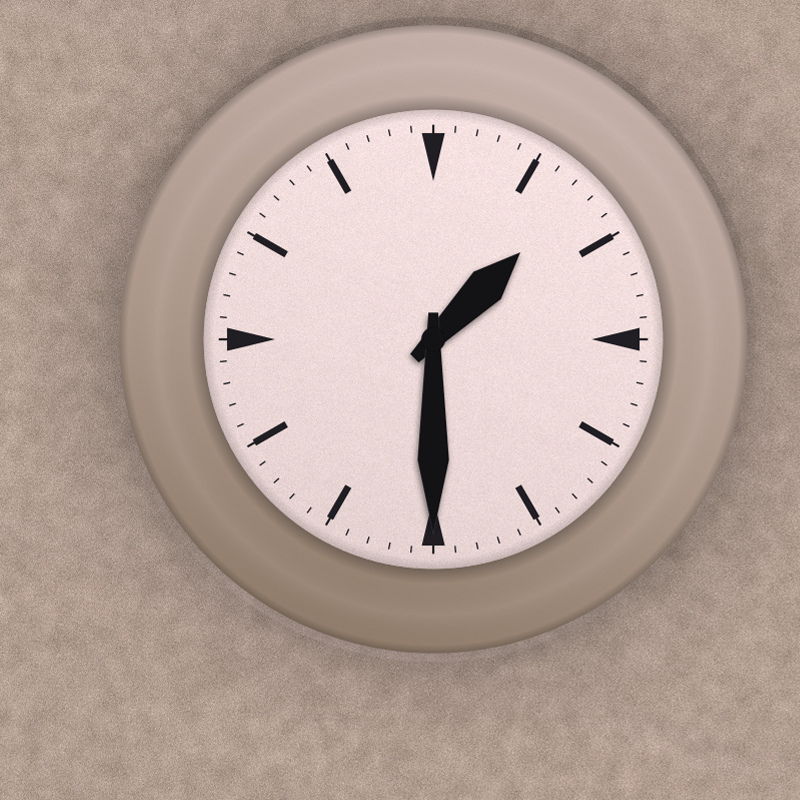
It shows 1,30
